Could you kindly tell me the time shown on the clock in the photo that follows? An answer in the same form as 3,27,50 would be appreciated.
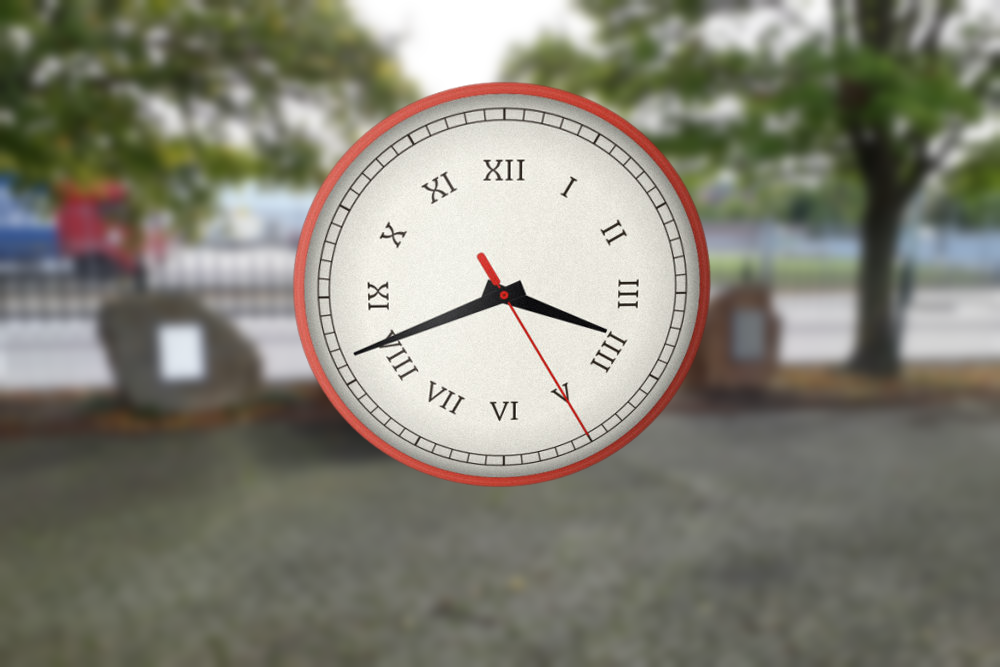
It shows 3,41,25
